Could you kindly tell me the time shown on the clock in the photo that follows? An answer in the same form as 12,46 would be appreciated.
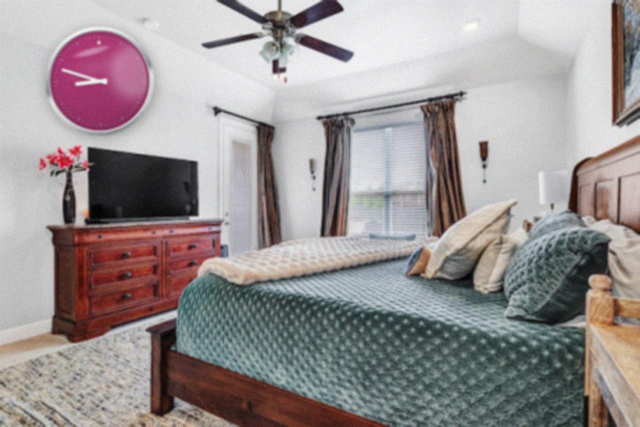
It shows 8,48
